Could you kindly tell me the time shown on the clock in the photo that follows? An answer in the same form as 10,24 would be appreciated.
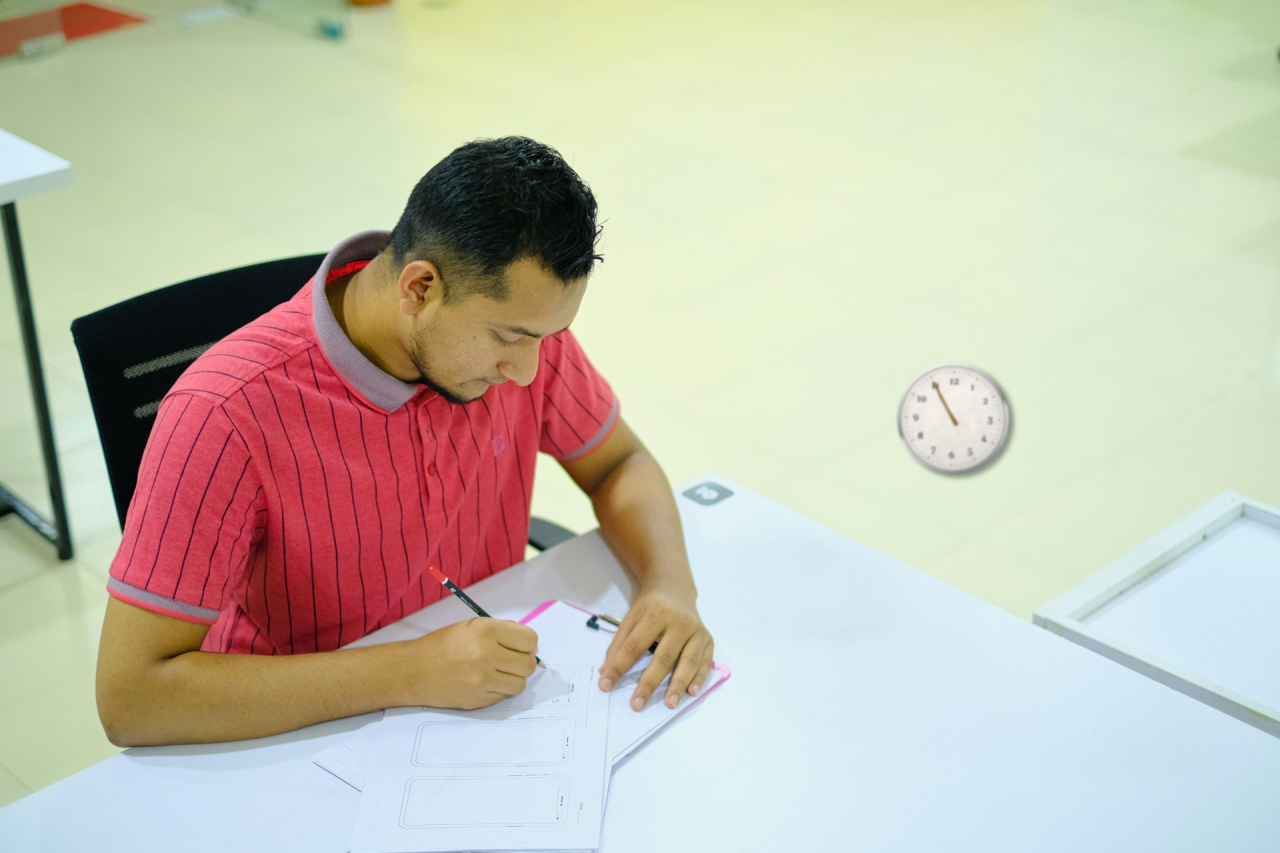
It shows 10,55
